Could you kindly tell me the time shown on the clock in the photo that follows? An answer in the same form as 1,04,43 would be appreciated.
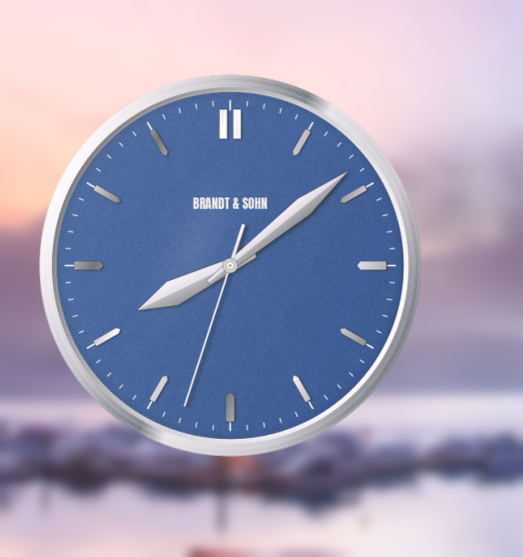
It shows 8,08,33
